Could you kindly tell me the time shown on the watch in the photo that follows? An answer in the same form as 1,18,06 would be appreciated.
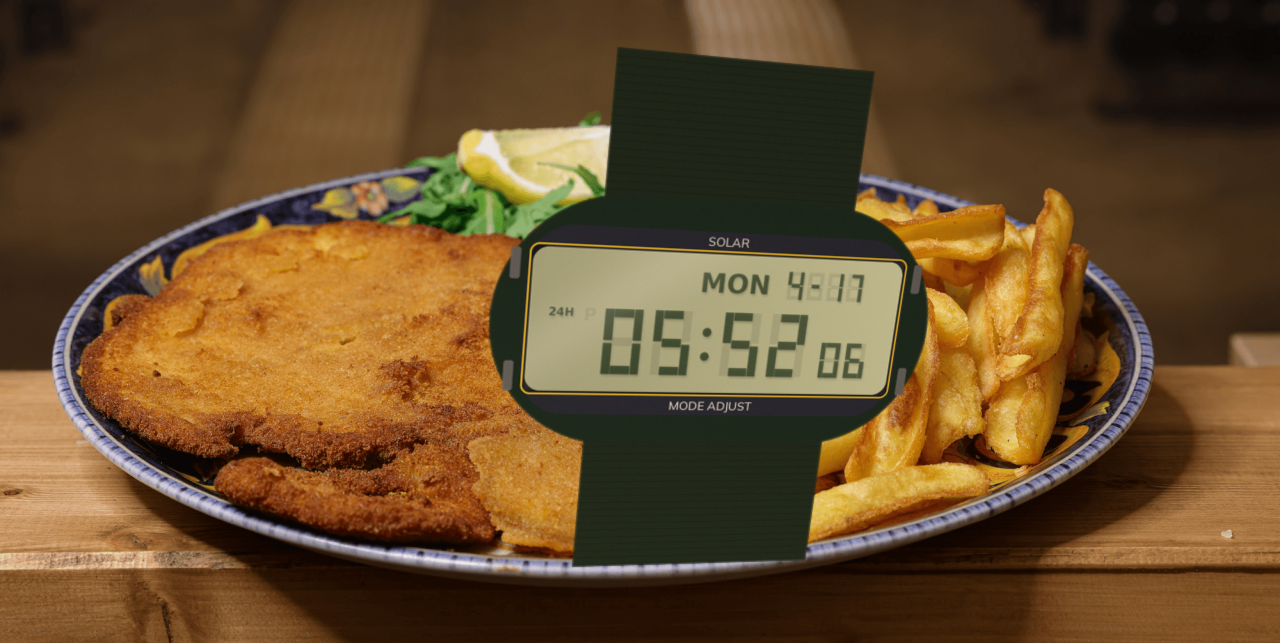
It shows 5,52,06
